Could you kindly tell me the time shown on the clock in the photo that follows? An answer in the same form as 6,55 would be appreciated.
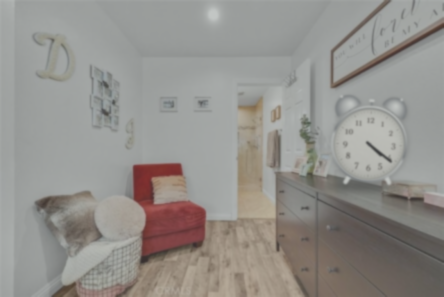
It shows 4,21
